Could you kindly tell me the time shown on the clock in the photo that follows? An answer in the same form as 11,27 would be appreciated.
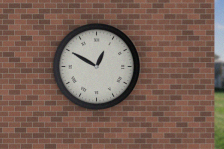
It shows 12,50
